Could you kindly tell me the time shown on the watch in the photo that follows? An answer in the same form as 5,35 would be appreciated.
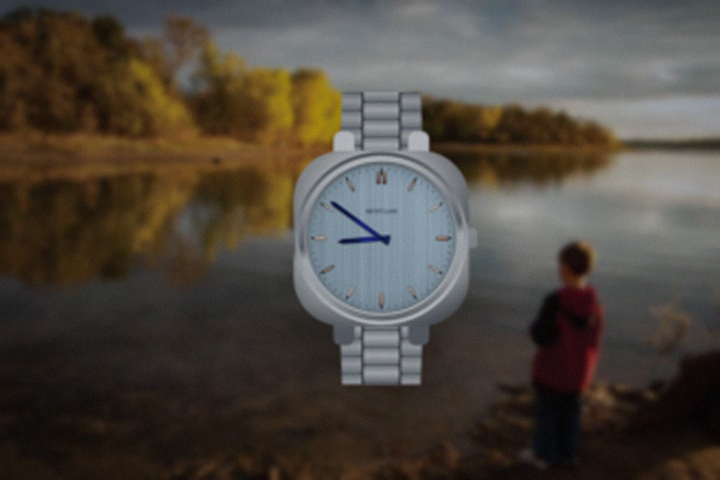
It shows 8,51
